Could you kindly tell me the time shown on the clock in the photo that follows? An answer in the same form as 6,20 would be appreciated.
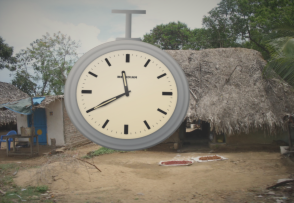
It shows 11,40
